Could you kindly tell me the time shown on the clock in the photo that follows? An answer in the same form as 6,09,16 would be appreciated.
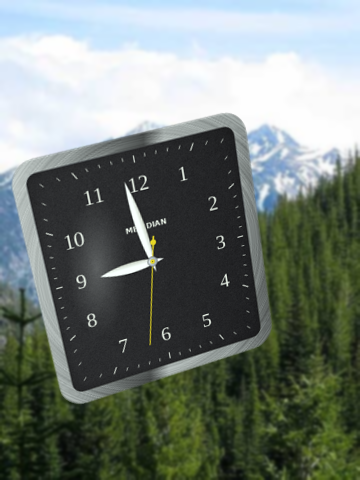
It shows 8,58,32
